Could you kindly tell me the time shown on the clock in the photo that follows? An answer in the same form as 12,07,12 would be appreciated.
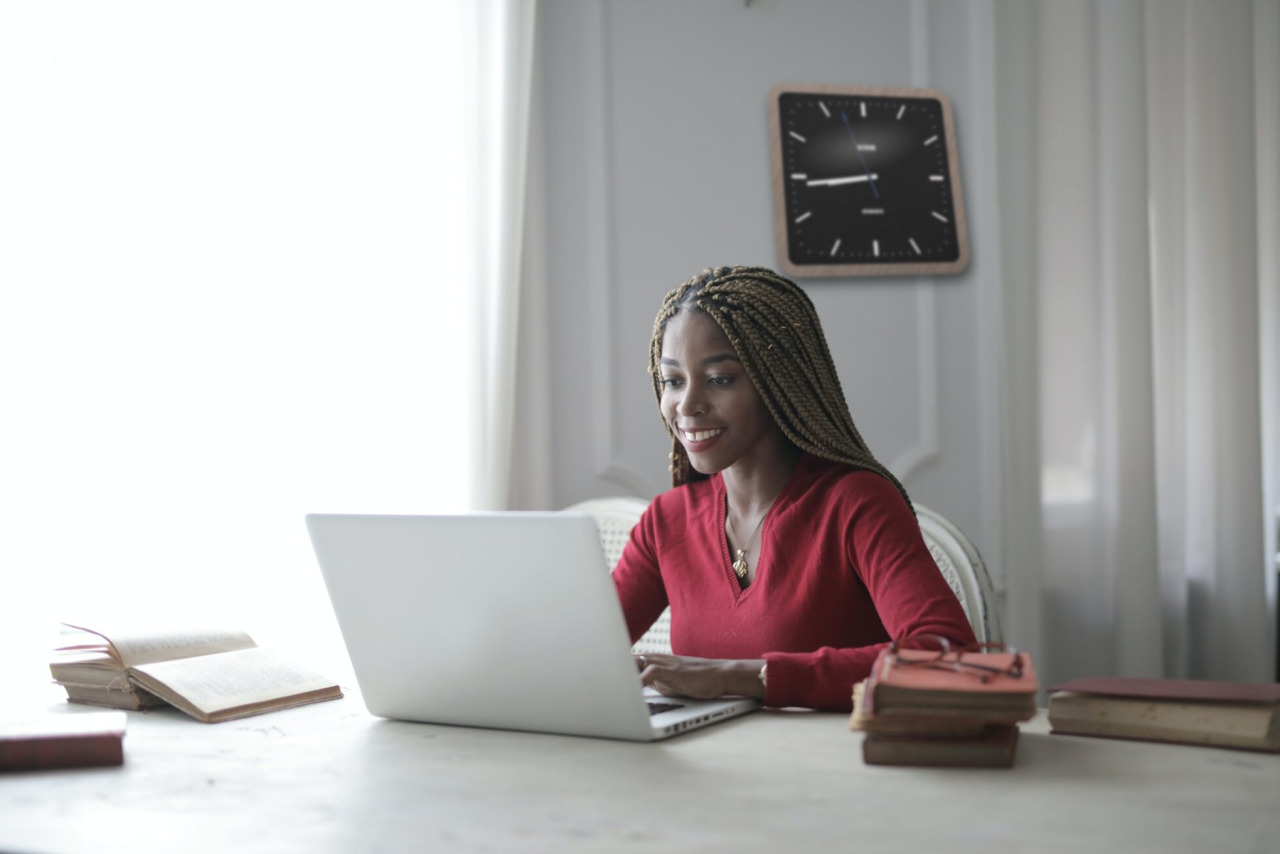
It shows 8,43,57
